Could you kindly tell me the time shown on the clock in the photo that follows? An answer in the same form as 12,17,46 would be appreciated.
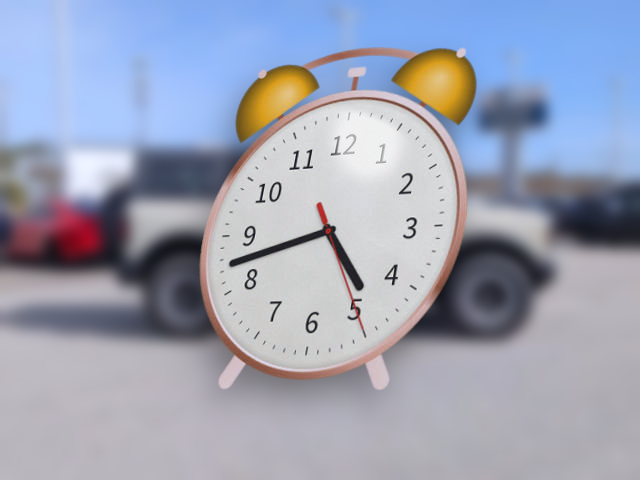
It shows 4,42,25
